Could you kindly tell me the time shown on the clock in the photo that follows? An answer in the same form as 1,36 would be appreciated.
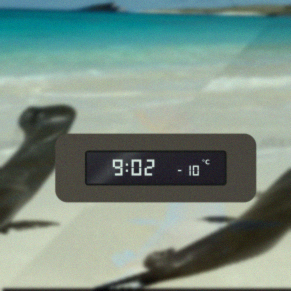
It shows 9,02
